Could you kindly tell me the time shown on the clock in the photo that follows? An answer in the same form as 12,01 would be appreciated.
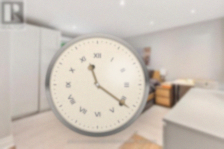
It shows 11,21
